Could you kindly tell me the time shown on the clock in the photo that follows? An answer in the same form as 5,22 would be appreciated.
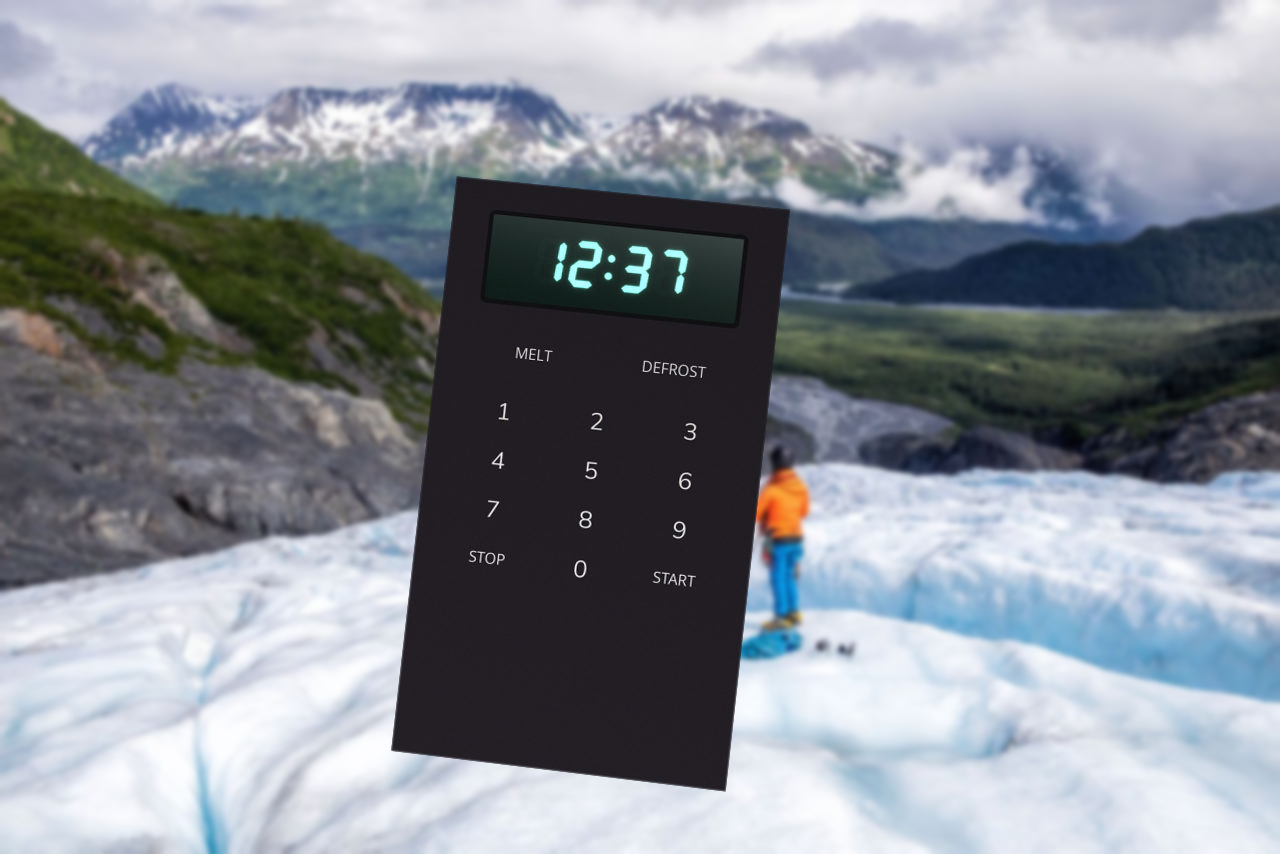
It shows 12,37
